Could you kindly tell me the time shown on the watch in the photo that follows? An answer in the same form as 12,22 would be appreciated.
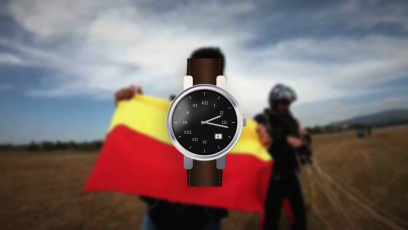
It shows 2,17
